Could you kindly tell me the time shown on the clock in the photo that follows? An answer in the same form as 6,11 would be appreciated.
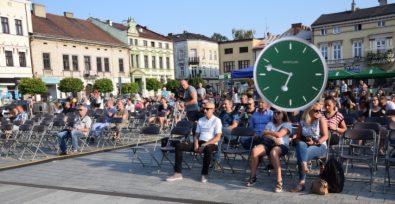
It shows 6,48
